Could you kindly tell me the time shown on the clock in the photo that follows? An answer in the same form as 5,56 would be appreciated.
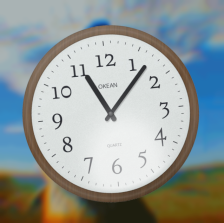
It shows 11,07
